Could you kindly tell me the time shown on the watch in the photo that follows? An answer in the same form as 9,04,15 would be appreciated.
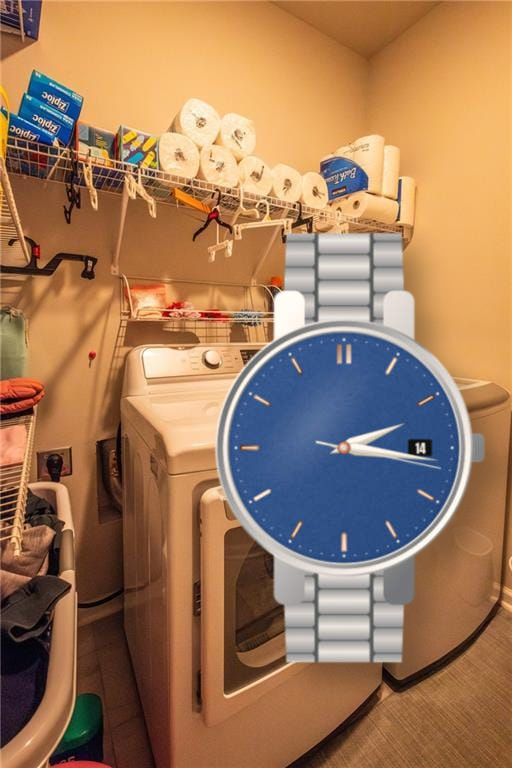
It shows 2,16,17
